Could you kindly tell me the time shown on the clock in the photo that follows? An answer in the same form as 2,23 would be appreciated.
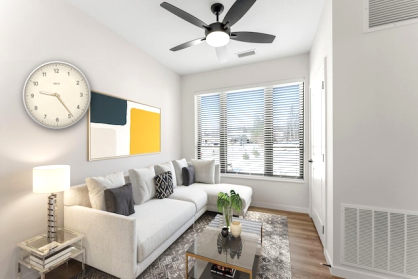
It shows 9,24
